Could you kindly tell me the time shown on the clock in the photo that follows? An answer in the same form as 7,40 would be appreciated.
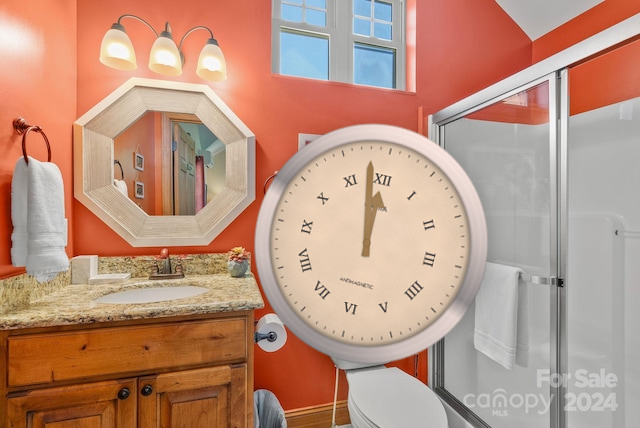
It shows 11,58
